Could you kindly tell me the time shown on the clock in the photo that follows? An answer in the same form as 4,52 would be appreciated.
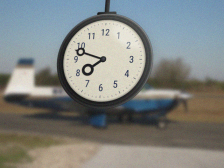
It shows 7,48
